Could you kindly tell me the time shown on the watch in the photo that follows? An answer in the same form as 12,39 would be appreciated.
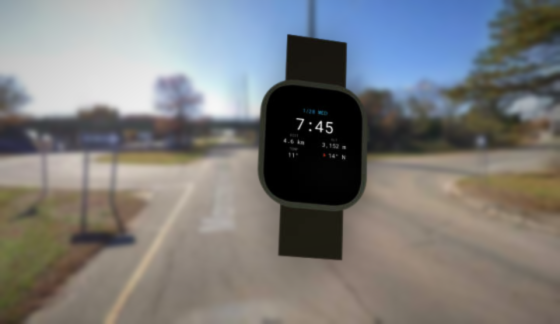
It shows 7,45
